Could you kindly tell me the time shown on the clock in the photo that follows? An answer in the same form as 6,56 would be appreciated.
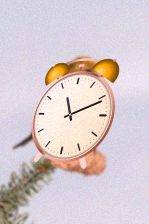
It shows 11,11
